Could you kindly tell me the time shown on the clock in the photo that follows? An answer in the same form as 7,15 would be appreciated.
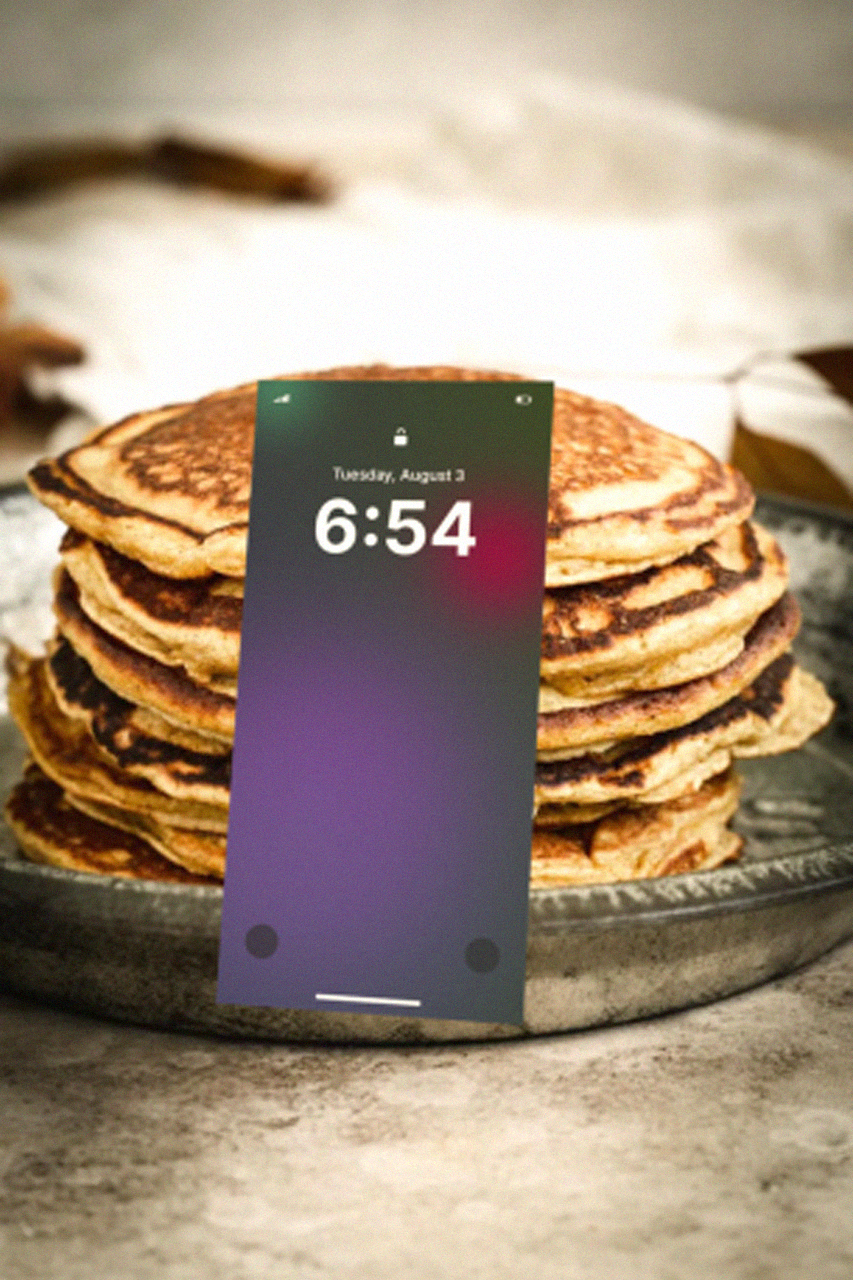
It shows 6,54
